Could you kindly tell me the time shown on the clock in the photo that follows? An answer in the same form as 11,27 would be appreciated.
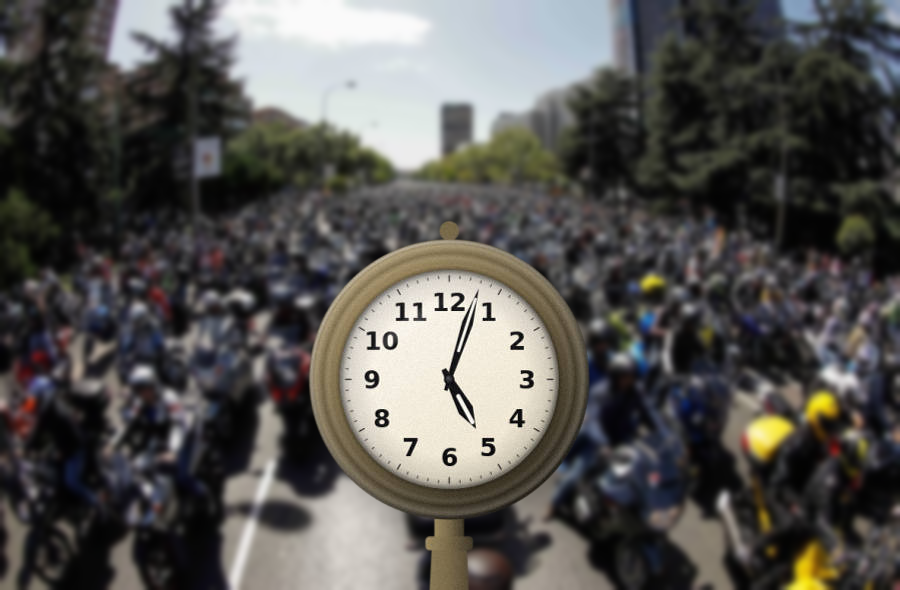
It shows 5,03
